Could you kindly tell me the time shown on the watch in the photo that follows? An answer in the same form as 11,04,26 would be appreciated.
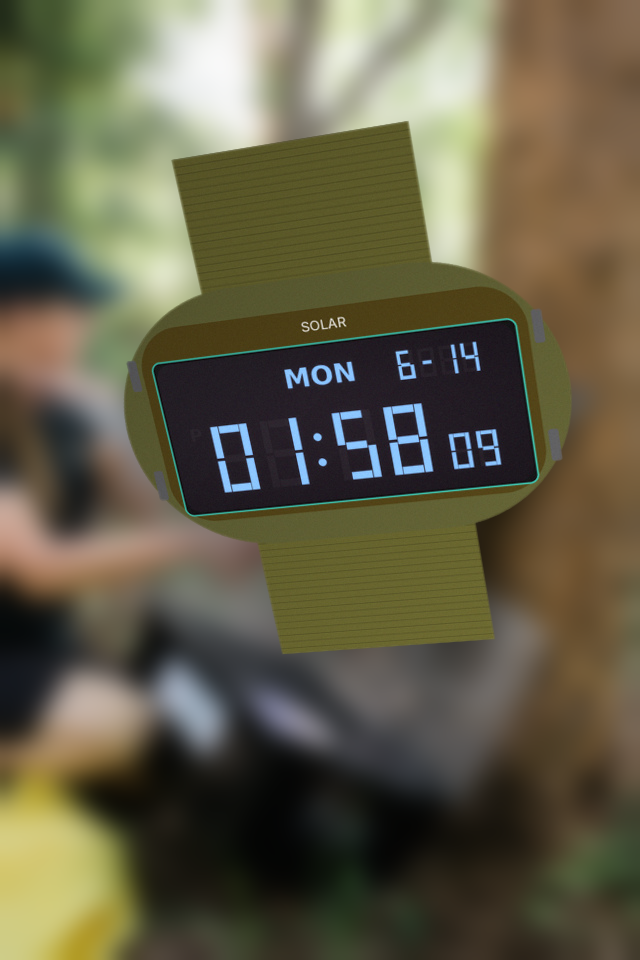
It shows 1,58,09
